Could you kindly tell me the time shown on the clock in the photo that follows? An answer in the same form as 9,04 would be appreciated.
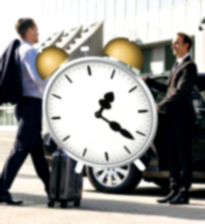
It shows 1,22
